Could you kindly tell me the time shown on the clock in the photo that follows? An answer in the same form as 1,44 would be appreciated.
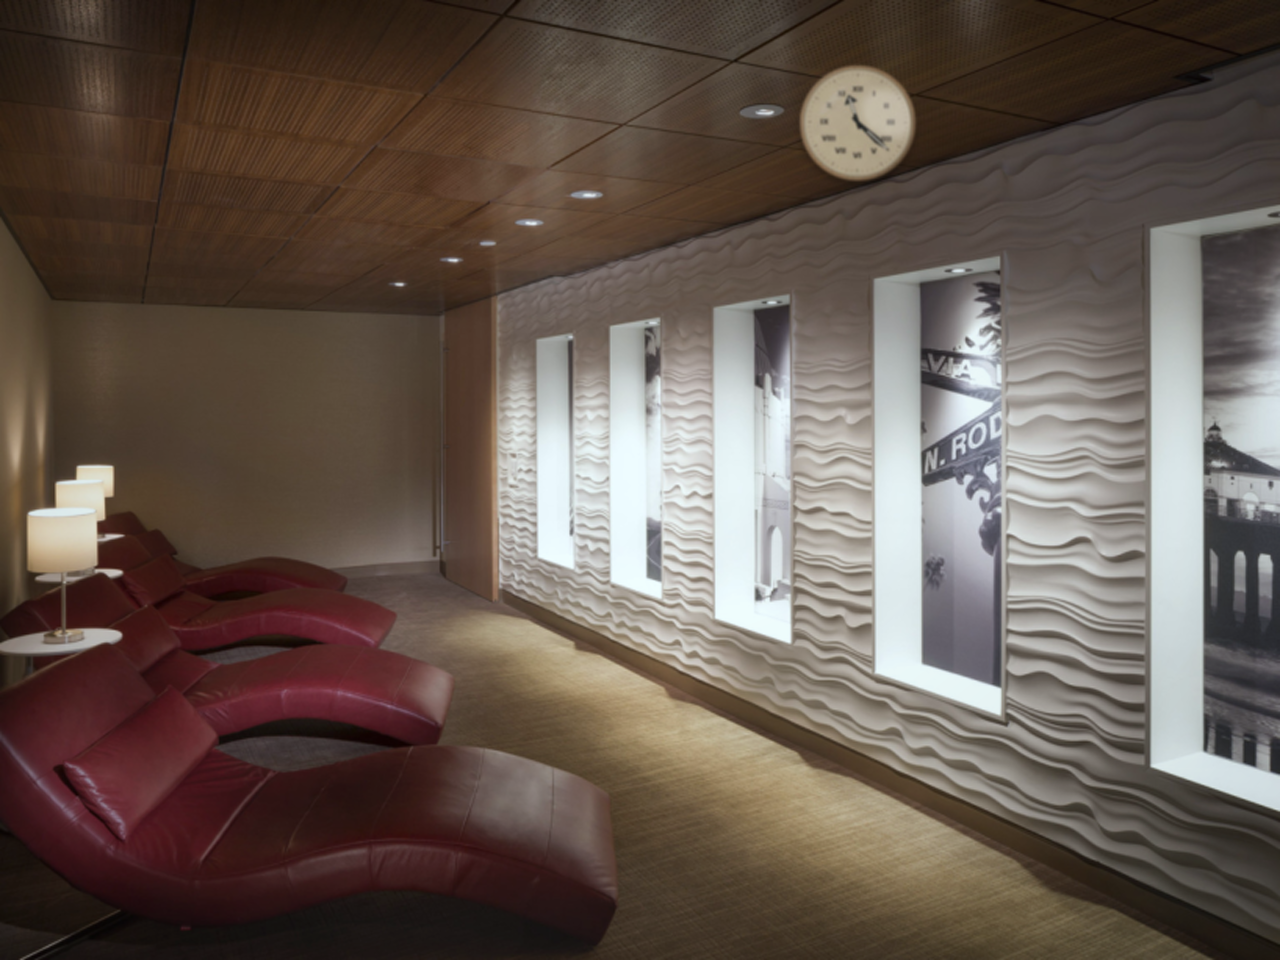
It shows 11,22
